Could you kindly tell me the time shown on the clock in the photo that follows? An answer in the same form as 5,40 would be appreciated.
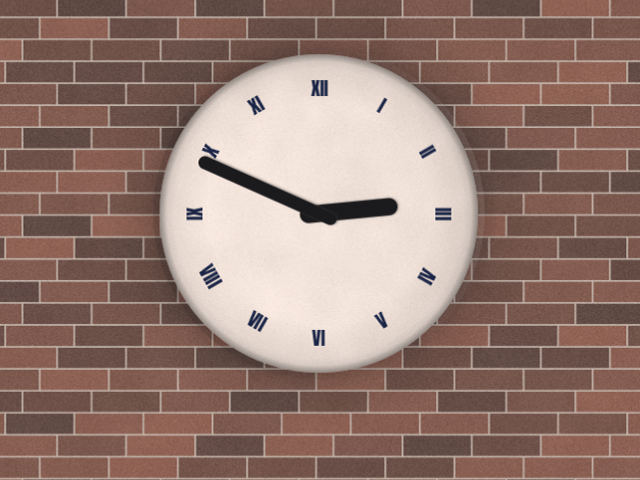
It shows 2,49
